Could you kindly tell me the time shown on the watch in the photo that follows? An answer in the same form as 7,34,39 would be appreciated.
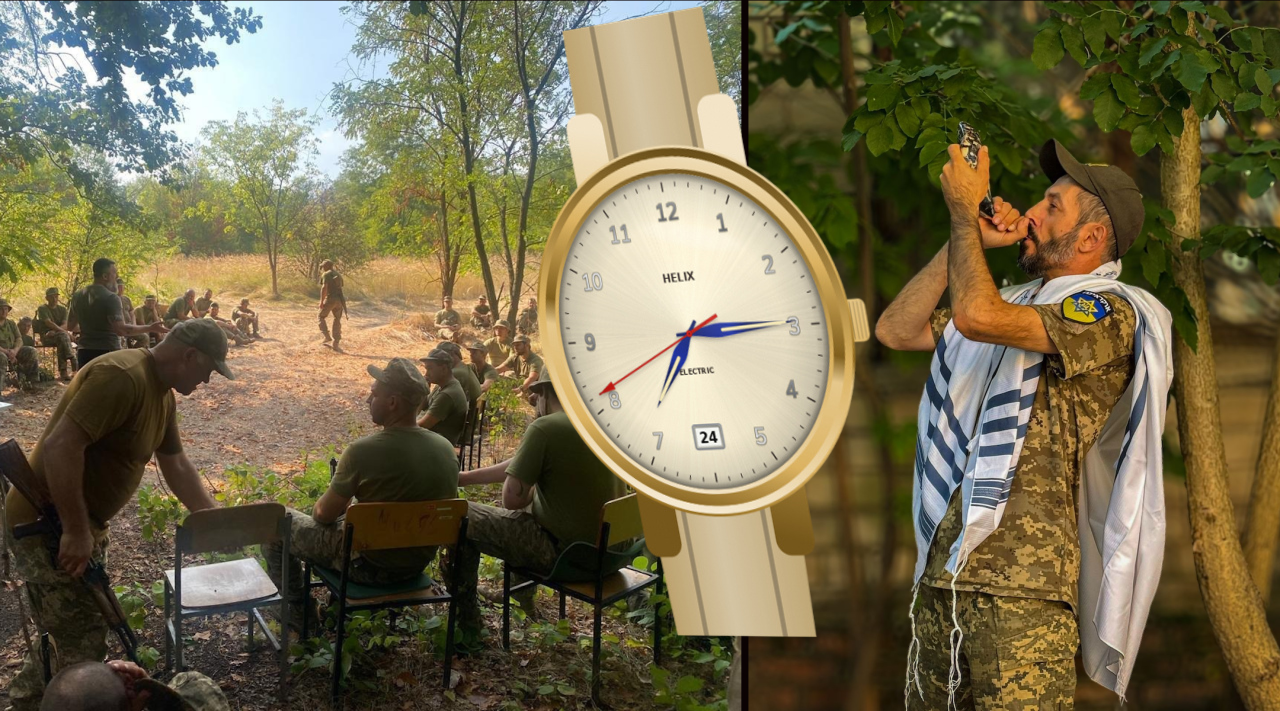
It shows 7,14,41
